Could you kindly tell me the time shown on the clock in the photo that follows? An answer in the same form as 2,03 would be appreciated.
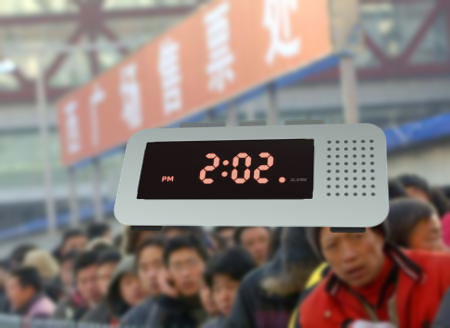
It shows 2,02
